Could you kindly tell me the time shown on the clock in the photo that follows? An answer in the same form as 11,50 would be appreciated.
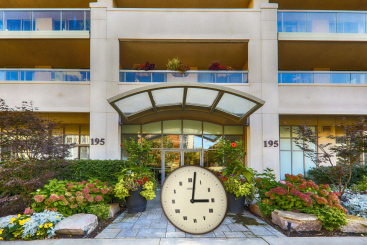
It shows 3,02
